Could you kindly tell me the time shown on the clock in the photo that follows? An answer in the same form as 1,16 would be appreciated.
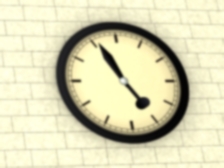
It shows 4,56
